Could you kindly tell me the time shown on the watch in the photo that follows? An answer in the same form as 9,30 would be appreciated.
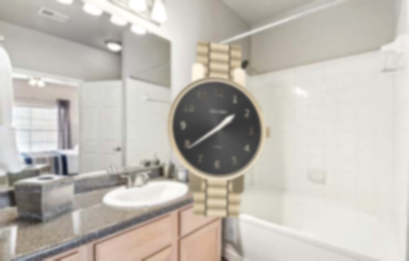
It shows 1,39
